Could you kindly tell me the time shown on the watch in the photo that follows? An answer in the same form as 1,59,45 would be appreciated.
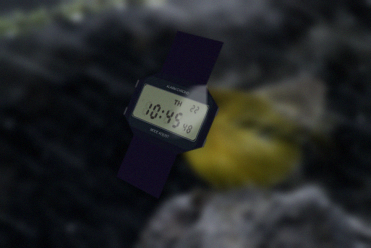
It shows 10,45,48
